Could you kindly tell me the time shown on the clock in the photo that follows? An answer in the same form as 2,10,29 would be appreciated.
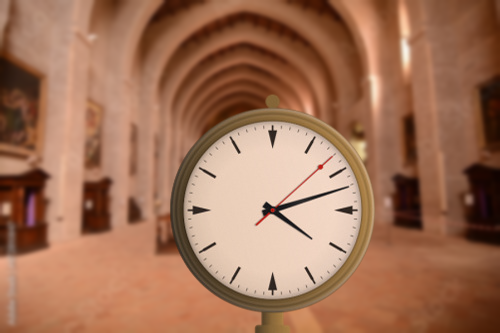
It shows 4,12,08
